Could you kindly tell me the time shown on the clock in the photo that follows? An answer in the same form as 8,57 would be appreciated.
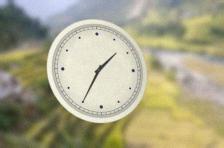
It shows 1,35
